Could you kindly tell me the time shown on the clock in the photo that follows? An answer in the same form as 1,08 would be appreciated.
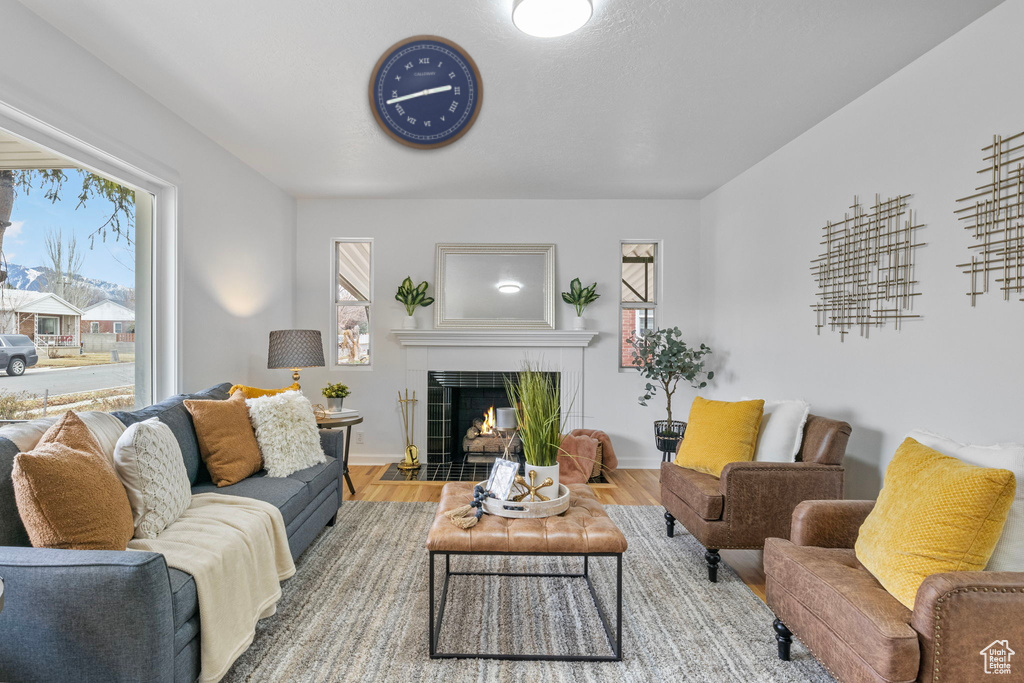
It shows 2,43
